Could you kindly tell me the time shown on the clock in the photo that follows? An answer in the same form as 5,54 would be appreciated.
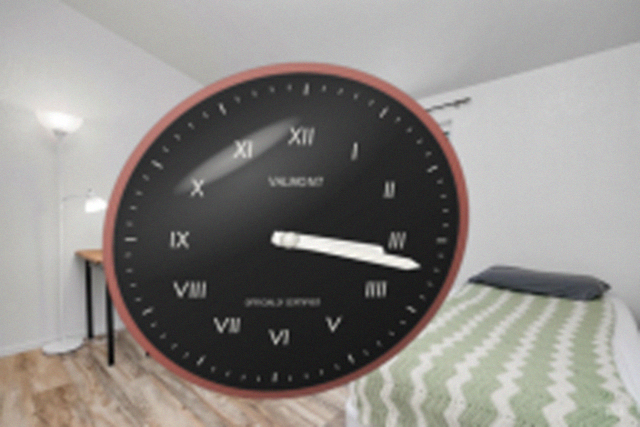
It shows 3,17
